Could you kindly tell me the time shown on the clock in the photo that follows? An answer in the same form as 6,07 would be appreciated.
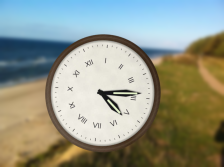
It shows 5,19
